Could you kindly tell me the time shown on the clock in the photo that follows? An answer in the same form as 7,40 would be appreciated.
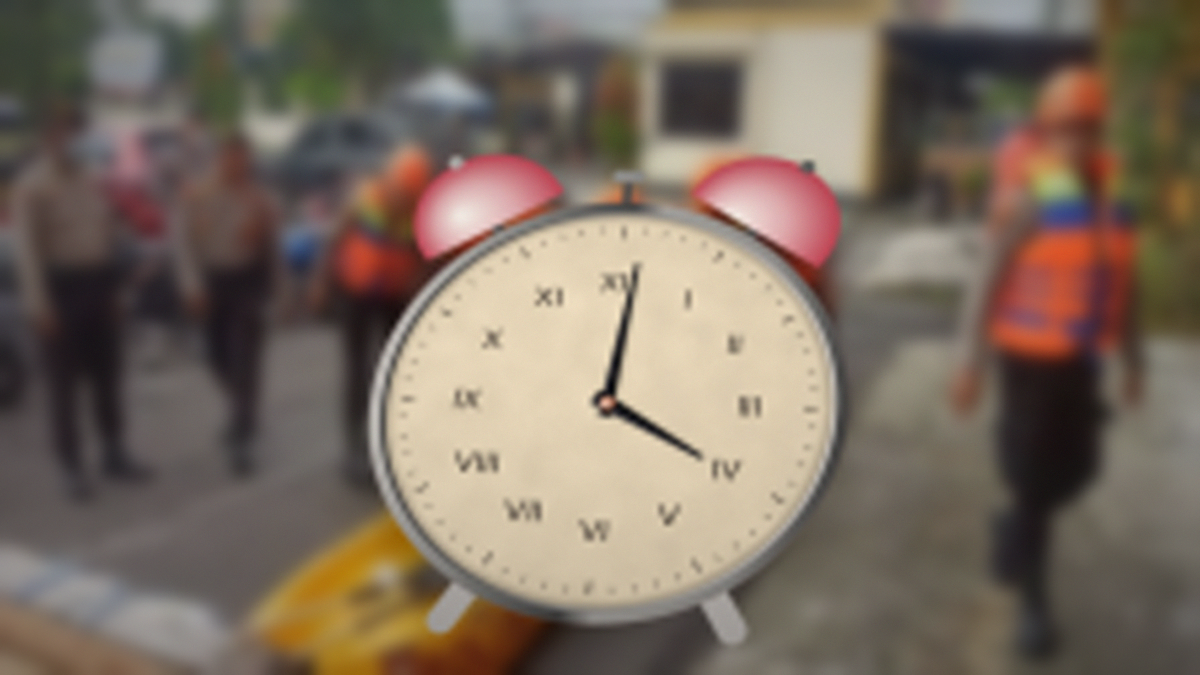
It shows 4,01
